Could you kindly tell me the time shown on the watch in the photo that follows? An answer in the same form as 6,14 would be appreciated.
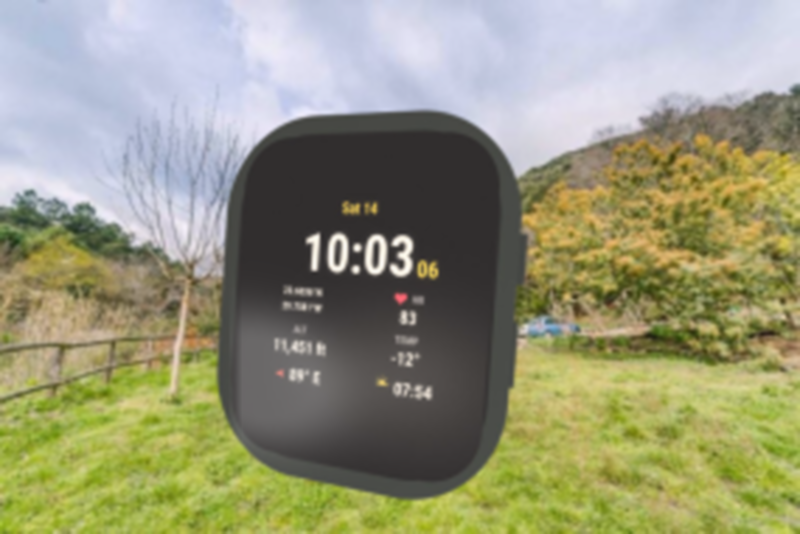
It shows 10,03
